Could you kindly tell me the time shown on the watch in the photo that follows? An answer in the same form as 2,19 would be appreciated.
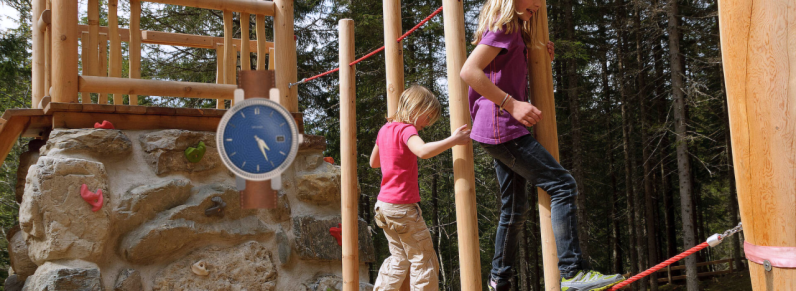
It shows 4,26
